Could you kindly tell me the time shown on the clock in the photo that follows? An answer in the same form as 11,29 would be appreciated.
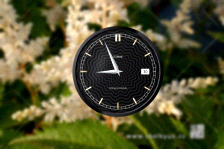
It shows 8,56
